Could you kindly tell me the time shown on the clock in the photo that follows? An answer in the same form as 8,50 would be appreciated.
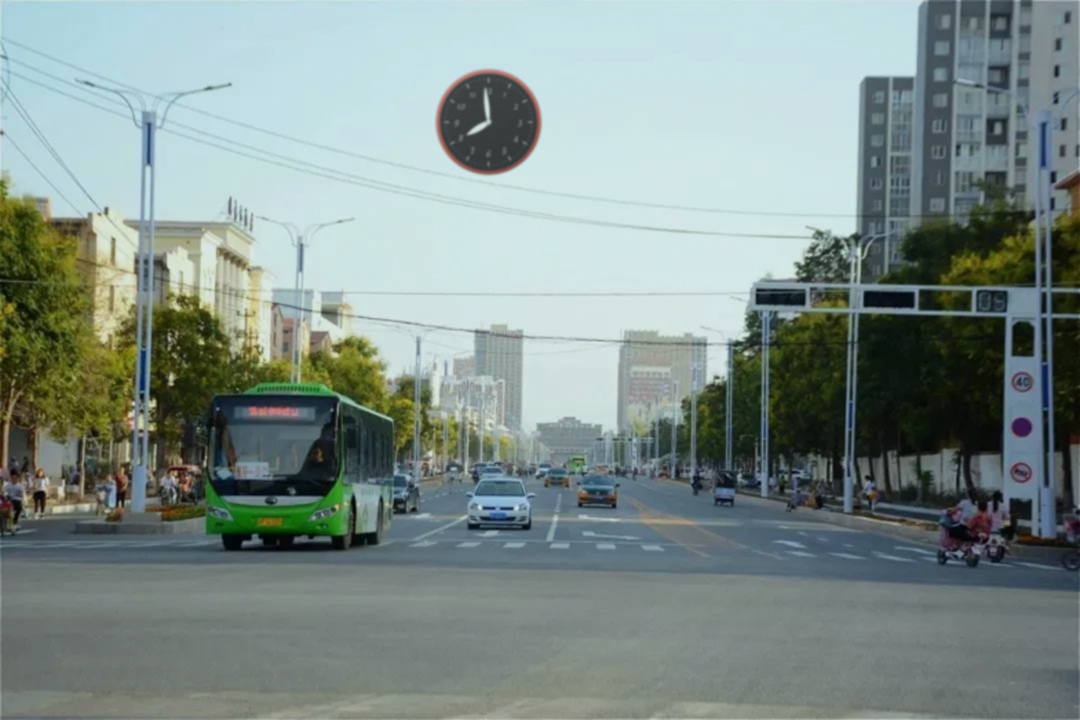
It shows 7,59
